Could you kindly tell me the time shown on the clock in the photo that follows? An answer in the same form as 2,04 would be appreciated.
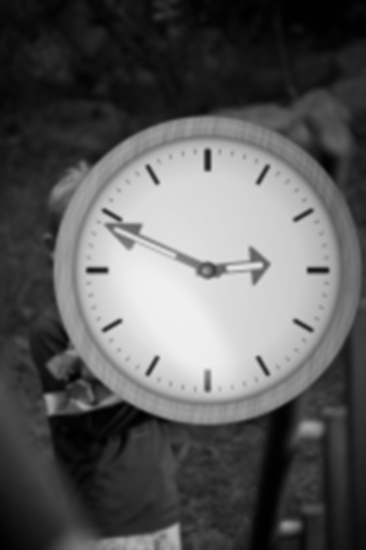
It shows 2,49
